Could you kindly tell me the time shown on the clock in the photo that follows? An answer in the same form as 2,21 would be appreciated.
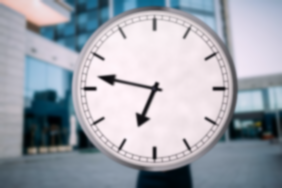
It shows 6,47
